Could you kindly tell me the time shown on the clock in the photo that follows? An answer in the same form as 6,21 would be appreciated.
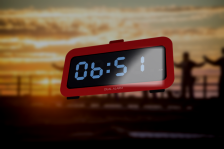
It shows 6,51
